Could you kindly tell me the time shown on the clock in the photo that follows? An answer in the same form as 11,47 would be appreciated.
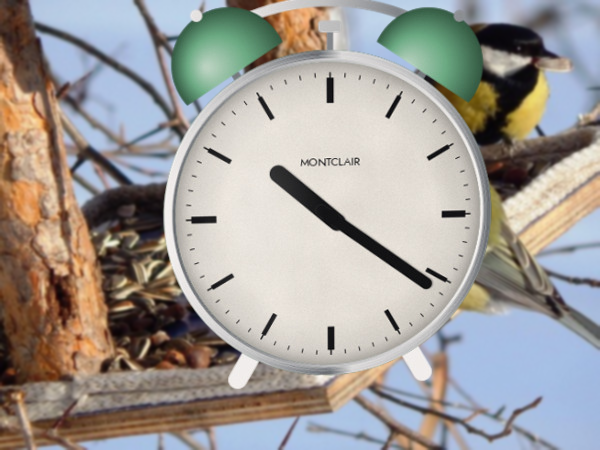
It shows 10,21
